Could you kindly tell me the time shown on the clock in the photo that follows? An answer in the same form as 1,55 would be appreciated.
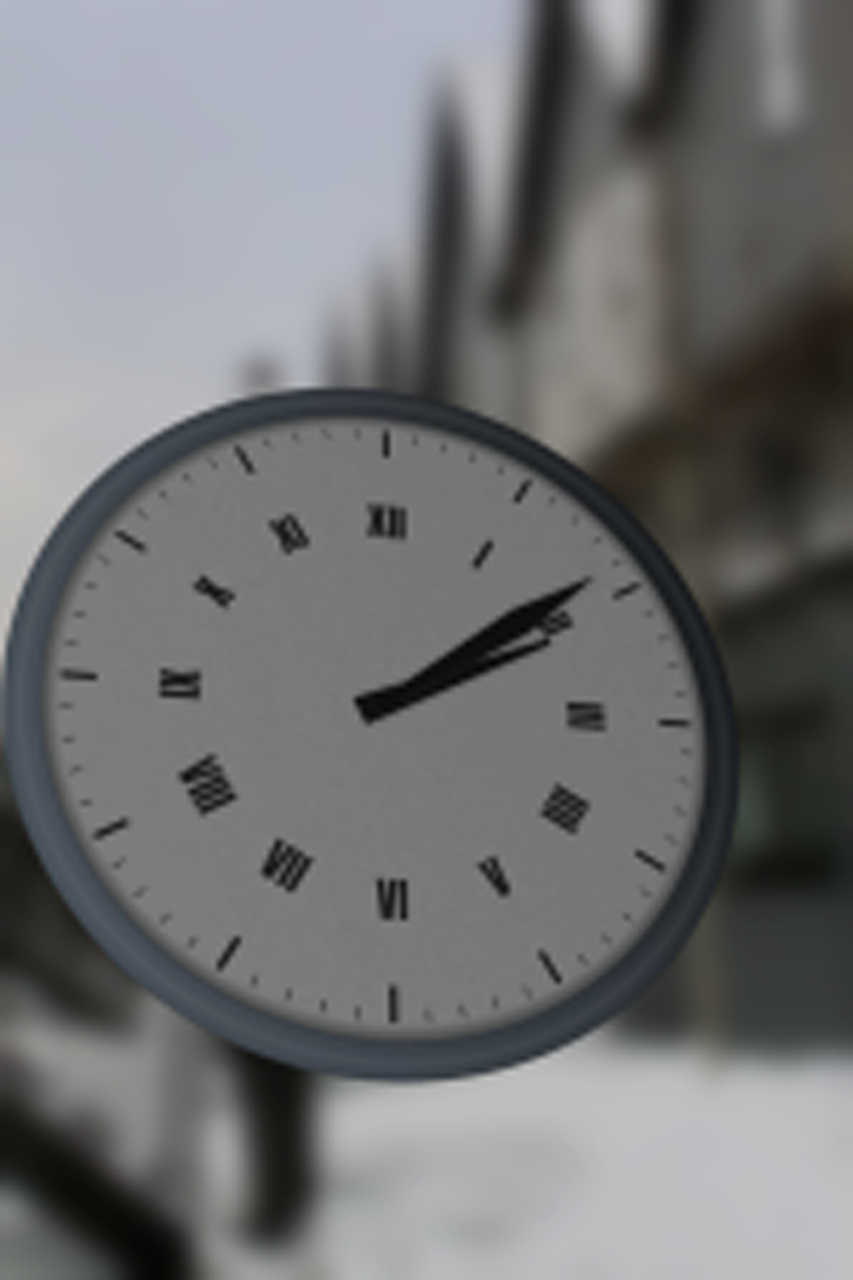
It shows 2,09
